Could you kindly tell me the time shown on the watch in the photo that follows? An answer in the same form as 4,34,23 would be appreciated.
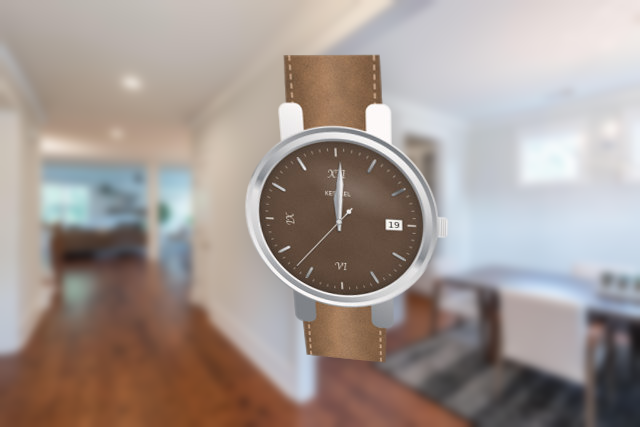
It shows 12,00,37
